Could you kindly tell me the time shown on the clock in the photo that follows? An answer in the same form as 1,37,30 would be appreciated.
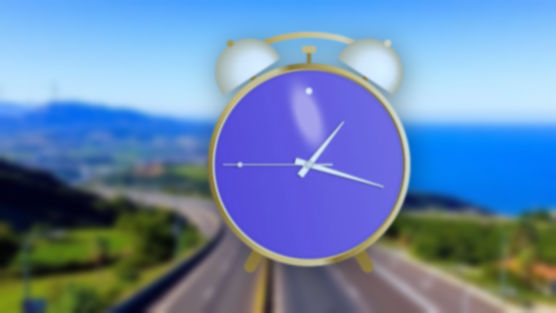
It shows 1,17,45
